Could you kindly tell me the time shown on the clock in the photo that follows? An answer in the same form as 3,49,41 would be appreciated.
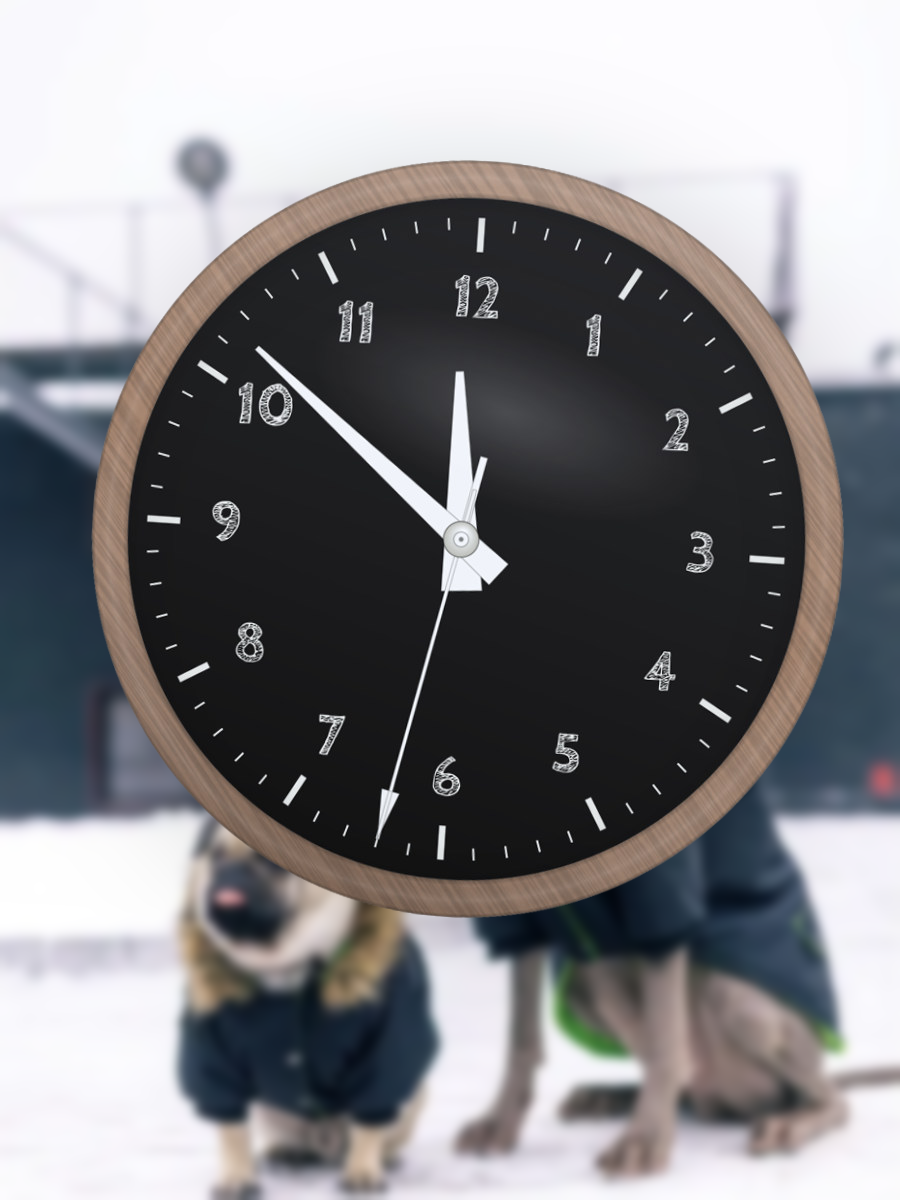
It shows 11,51,32
